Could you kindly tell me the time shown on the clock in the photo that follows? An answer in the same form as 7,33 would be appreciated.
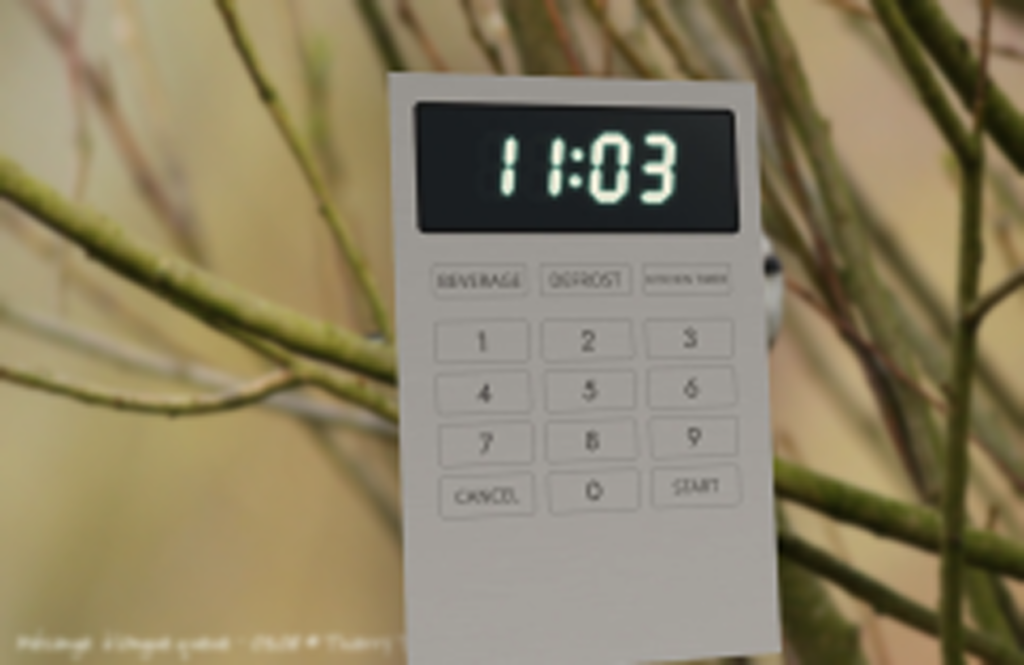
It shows 11,03
